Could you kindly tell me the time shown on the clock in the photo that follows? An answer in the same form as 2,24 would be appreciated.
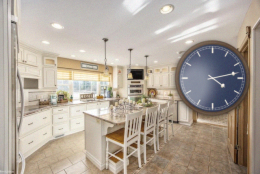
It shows 4,13
